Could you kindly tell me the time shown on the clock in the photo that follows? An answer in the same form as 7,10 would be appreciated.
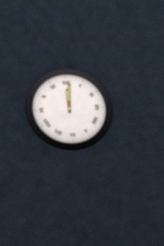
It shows 12,01
